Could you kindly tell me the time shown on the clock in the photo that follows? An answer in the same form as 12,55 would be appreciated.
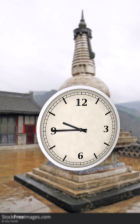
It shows 9,45
